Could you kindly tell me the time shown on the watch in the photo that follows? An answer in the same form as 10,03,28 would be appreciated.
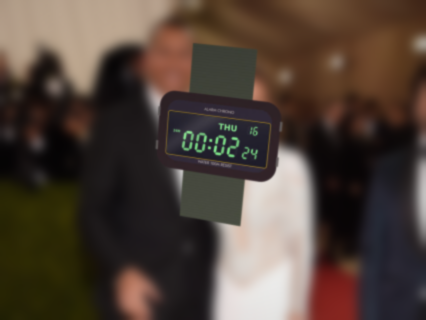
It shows 0,02,24
